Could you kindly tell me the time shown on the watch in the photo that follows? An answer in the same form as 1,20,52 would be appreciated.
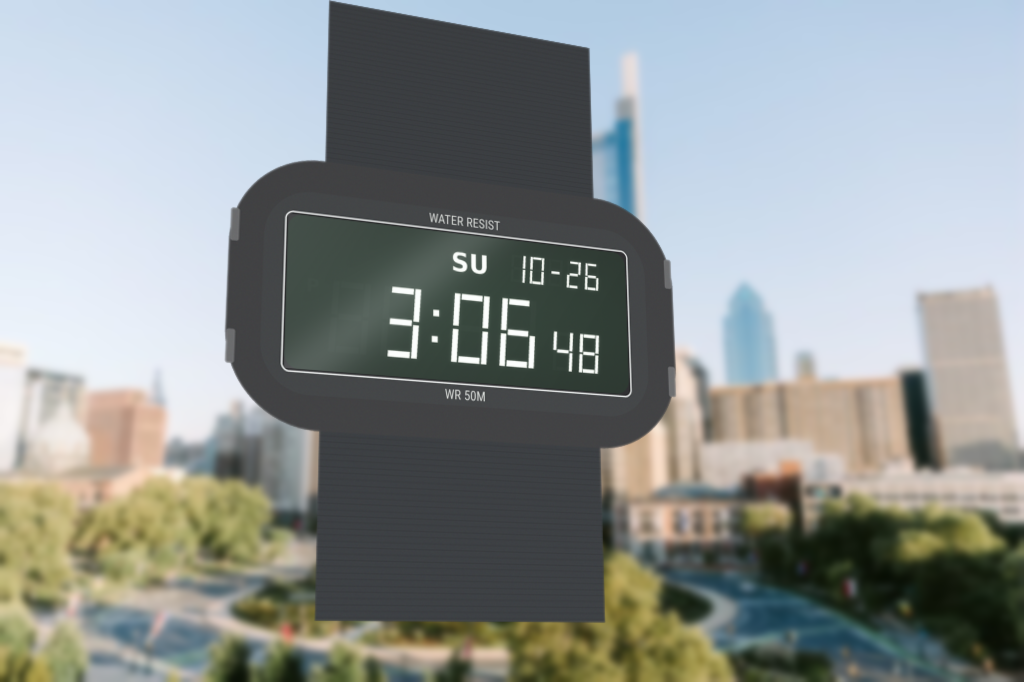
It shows 3,06,48
